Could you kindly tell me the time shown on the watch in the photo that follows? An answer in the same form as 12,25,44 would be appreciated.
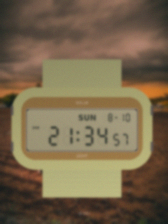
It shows 21,34,57
